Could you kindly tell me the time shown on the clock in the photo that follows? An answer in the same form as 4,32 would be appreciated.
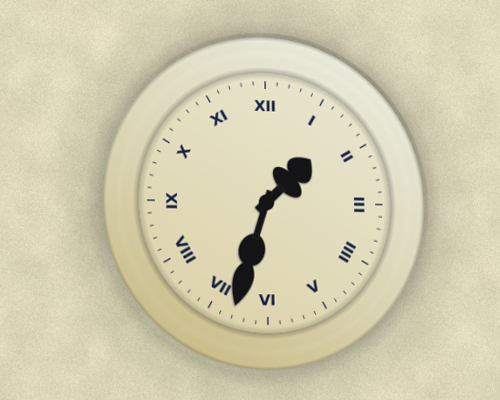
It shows 1,33
